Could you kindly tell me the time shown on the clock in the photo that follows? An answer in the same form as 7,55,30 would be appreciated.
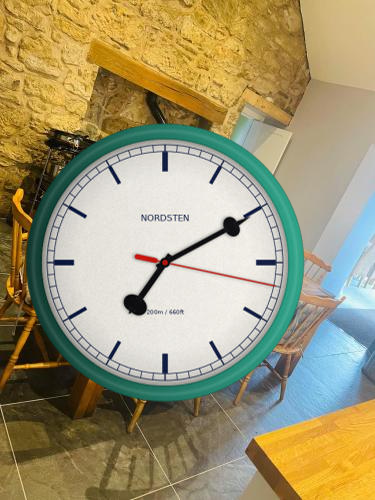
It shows 7,10,17
